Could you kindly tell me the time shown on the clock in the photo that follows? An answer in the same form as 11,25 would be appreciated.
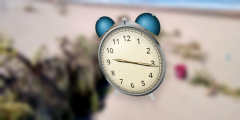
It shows 9,16
